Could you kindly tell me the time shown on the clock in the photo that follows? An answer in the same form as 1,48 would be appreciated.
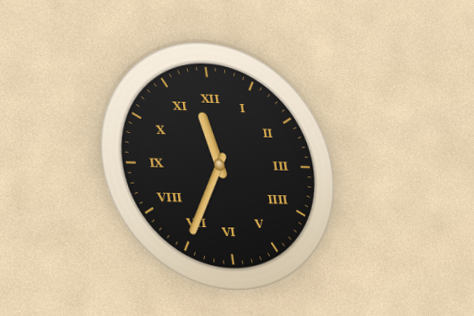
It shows 11,35
